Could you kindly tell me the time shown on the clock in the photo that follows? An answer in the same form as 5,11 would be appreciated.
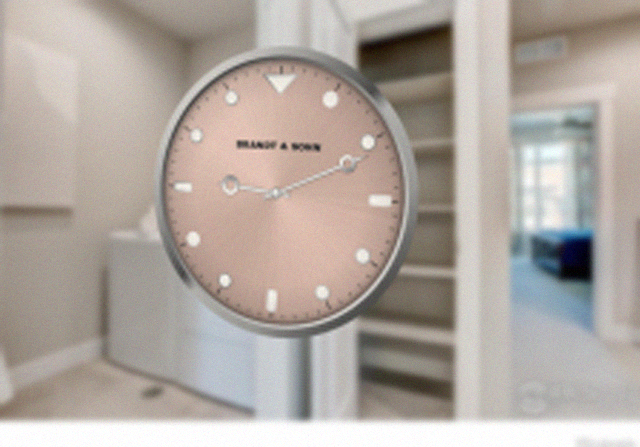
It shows 9,11
